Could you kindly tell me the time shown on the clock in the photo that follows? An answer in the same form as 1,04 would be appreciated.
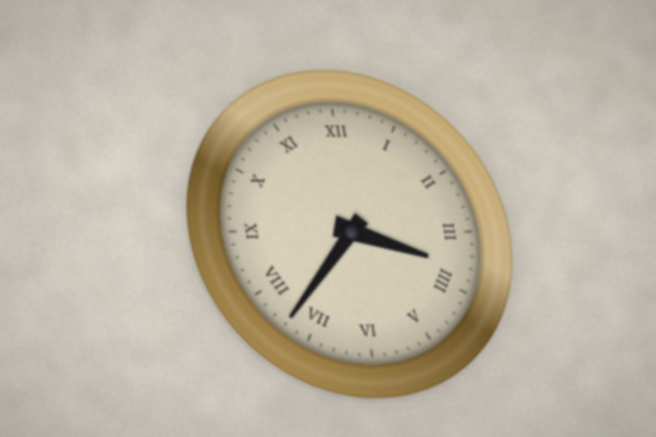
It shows 3,37
